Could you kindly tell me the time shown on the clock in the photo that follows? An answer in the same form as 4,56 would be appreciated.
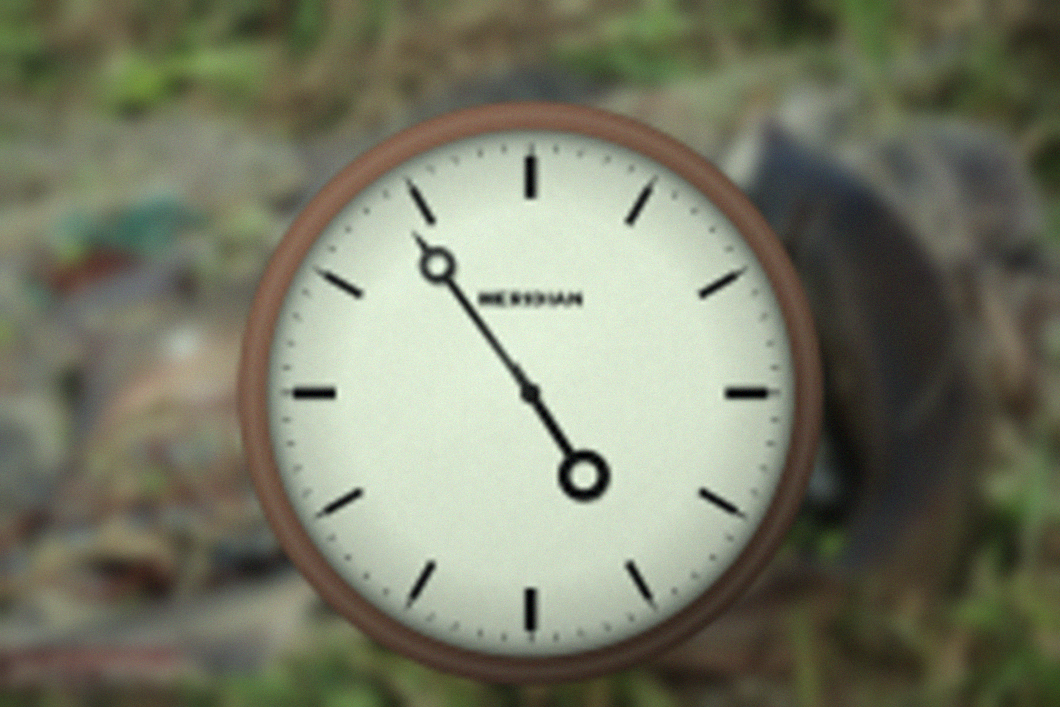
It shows 4,54
